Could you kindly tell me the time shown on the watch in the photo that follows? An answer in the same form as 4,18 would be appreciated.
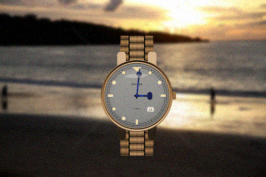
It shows 3,01
